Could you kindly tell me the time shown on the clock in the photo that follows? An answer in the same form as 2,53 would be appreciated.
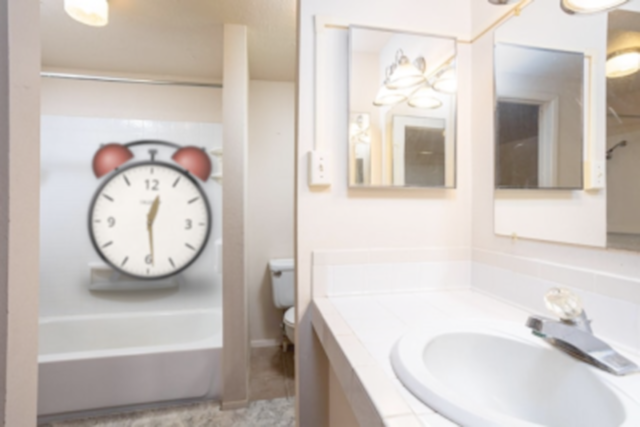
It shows 12,29
